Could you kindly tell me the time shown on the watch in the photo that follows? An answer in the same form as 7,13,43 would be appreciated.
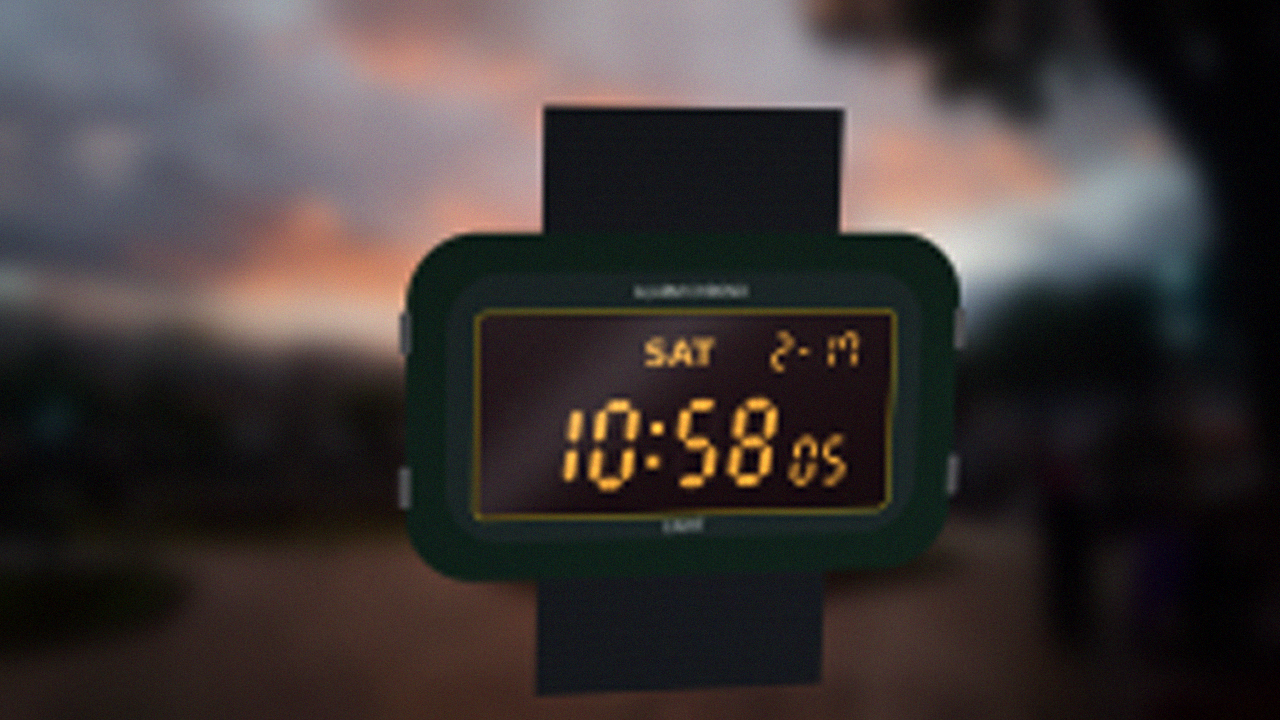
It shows 10,58,05
